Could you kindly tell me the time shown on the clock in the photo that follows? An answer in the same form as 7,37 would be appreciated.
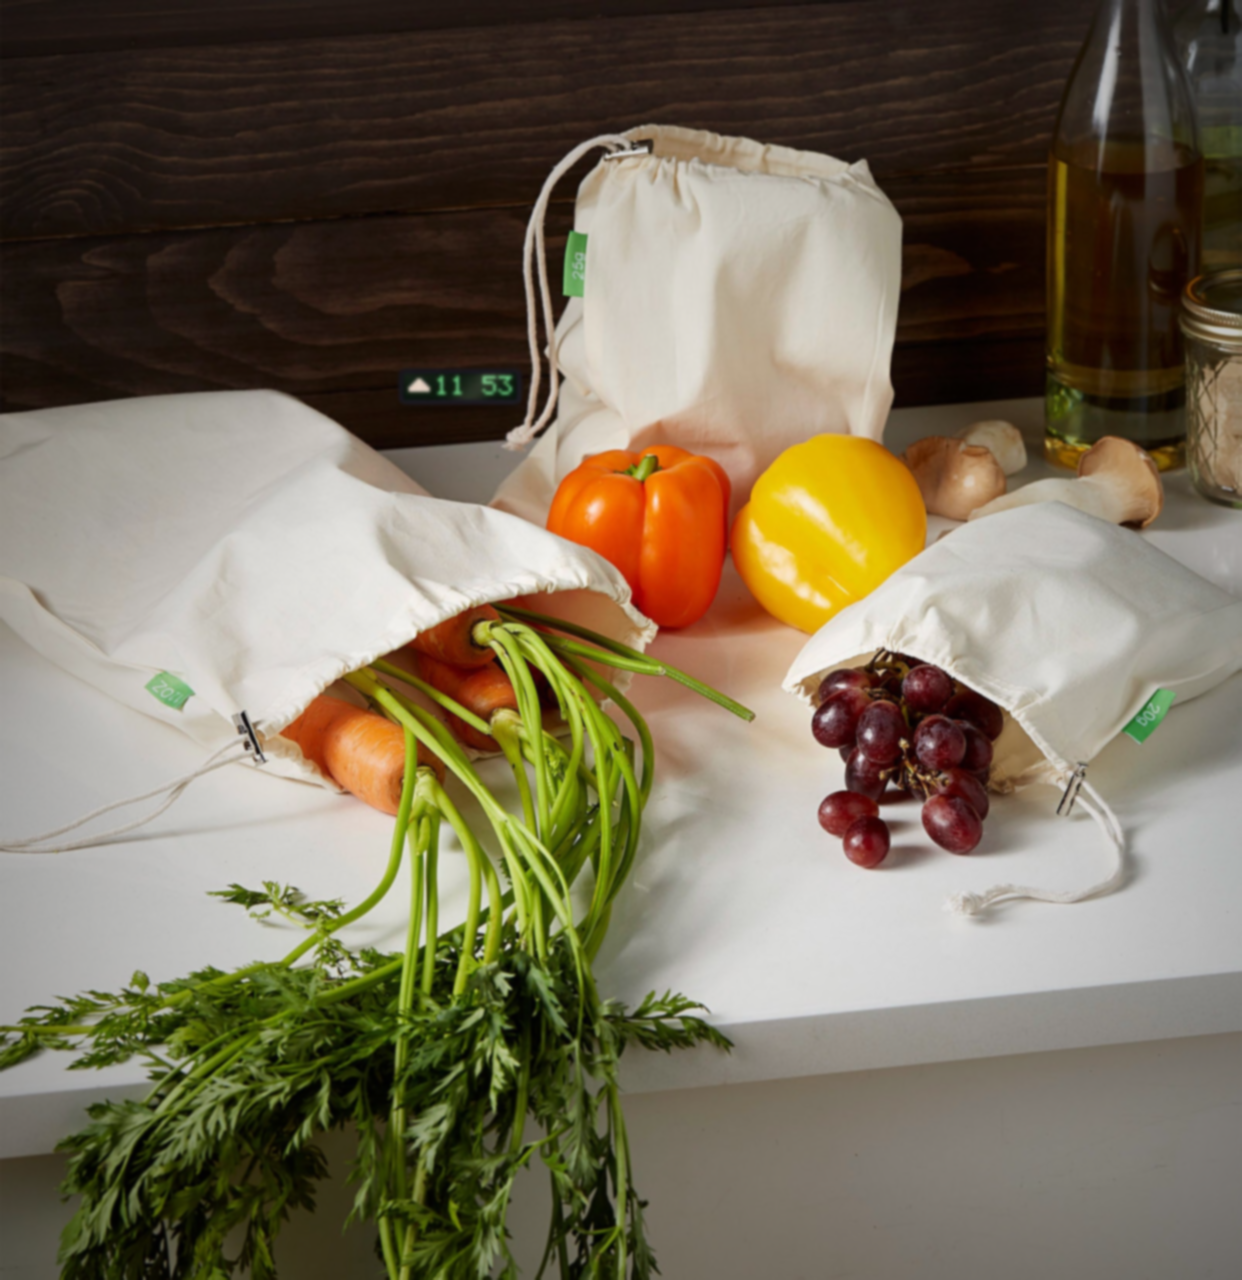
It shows 11,53
